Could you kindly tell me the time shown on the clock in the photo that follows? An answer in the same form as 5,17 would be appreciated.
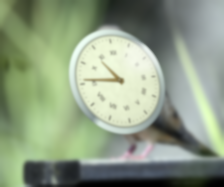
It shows 10,46
